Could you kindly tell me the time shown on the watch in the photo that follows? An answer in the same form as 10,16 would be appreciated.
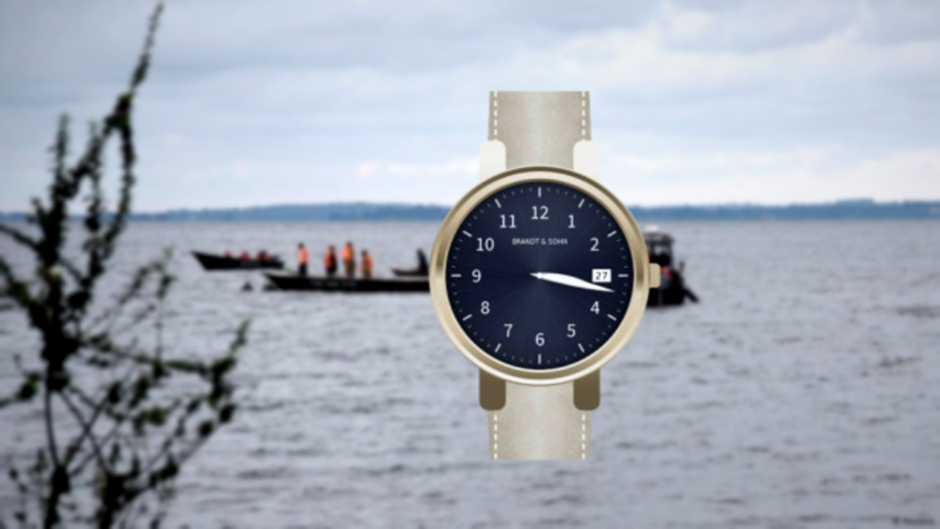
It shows 3,17
